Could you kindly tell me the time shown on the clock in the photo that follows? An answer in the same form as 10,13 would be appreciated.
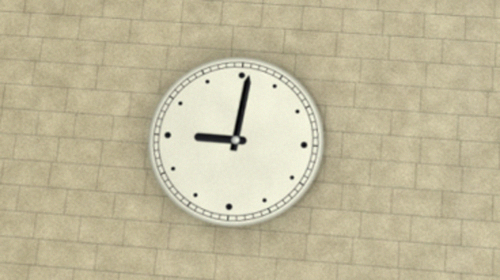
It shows 9,01
